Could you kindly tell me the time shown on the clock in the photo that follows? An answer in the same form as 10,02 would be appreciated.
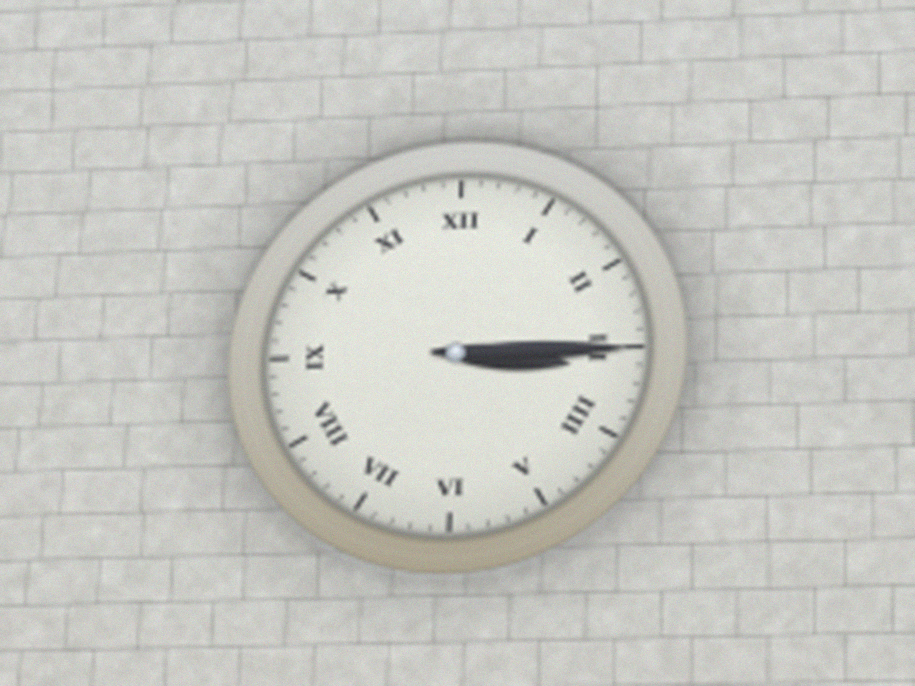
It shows 3,15
